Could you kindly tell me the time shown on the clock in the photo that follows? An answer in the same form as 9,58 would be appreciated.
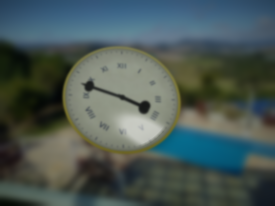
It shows 3,48
